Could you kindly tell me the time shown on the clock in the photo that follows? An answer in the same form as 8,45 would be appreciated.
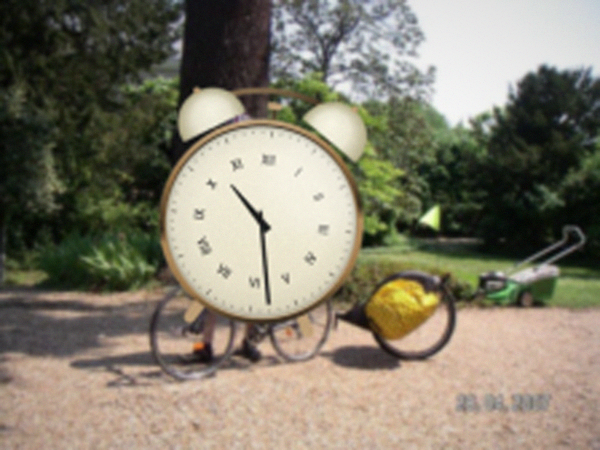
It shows 10,28
